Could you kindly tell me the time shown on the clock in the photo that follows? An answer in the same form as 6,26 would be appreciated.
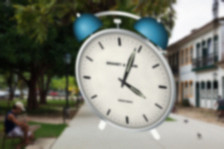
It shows 4,04
